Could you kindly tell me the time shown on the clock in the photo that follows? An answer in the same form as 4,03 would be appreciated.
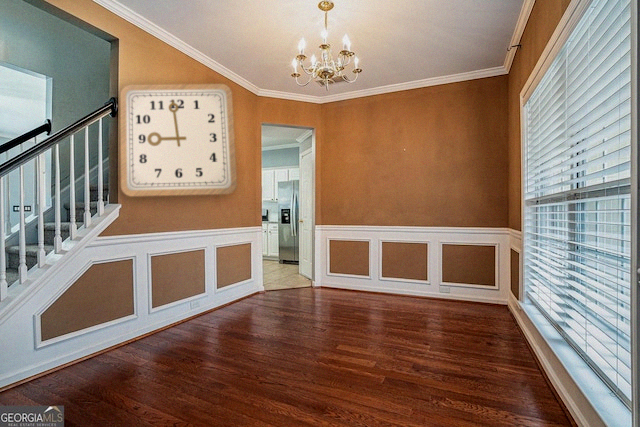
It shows 8,59
